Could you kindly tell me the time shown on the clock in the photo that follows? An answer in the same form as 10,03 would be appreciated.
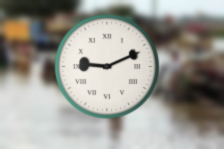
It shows 9,11
